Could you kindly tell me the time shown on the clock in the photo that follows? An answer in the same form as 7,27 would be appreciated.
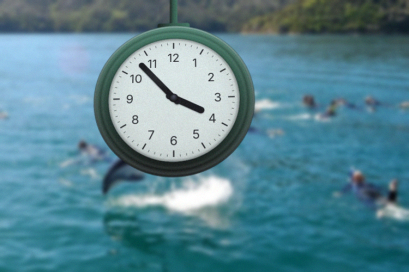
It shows 3,53
